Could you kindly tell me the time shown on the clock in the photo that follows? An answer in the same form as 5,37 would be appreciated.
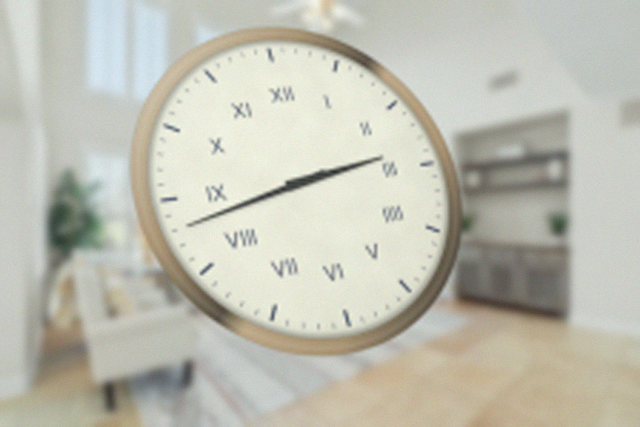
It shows 2,43
